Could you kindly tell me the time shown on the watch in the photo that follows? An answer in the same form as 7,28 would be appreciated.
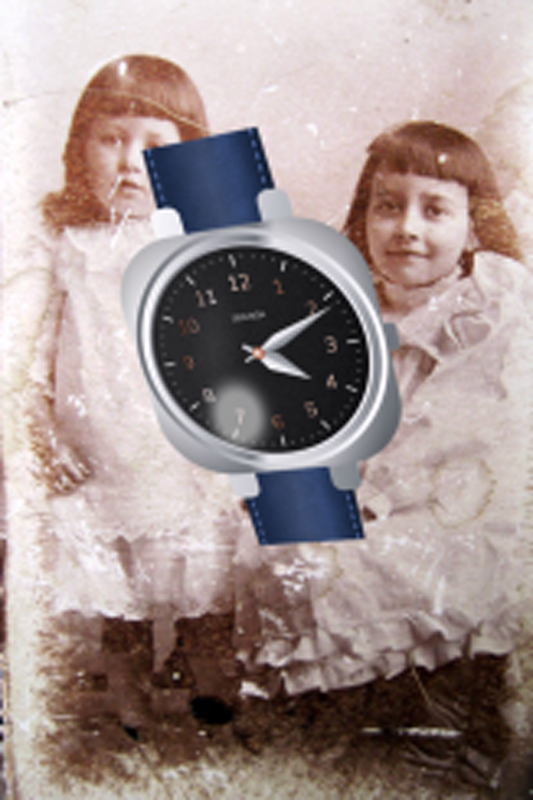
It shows 4,11
